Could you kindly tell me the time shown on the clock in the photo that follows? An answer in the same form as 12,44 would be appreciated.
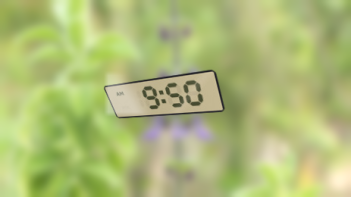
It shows 9,50
